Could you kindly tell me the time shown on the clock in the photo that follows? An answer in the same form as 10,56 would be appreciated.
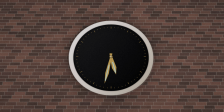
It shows 5,32
